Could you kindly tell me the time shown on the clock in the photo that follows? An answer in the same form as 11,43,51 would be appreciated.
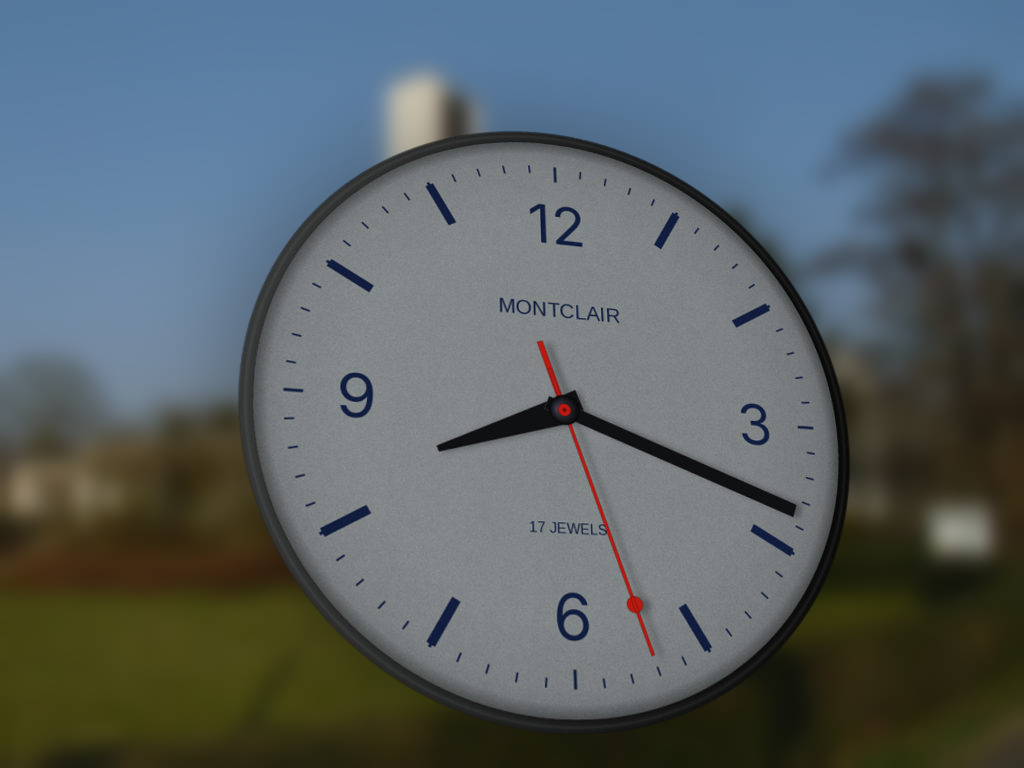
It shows 8,18,27
